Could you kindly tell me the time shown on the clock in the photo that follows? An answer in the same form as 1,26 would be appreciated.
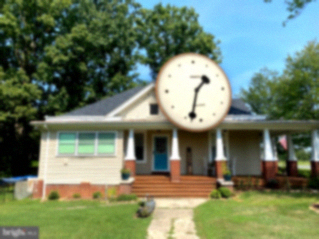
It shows 1,33
